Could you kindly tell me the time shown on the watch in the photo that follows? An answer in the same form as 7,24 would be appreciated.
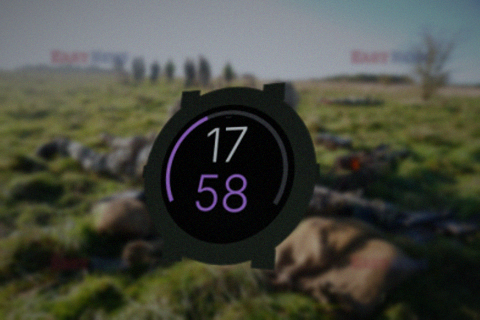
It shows 17,58
